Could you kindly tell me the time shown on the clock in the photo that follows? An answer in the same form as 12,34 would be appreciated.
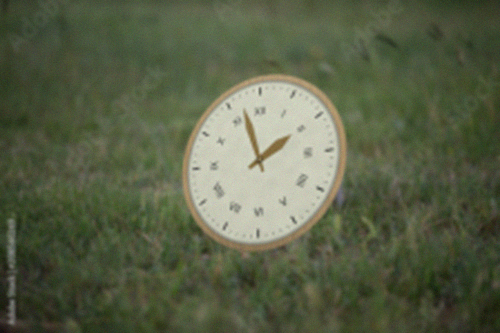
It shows 1,57
